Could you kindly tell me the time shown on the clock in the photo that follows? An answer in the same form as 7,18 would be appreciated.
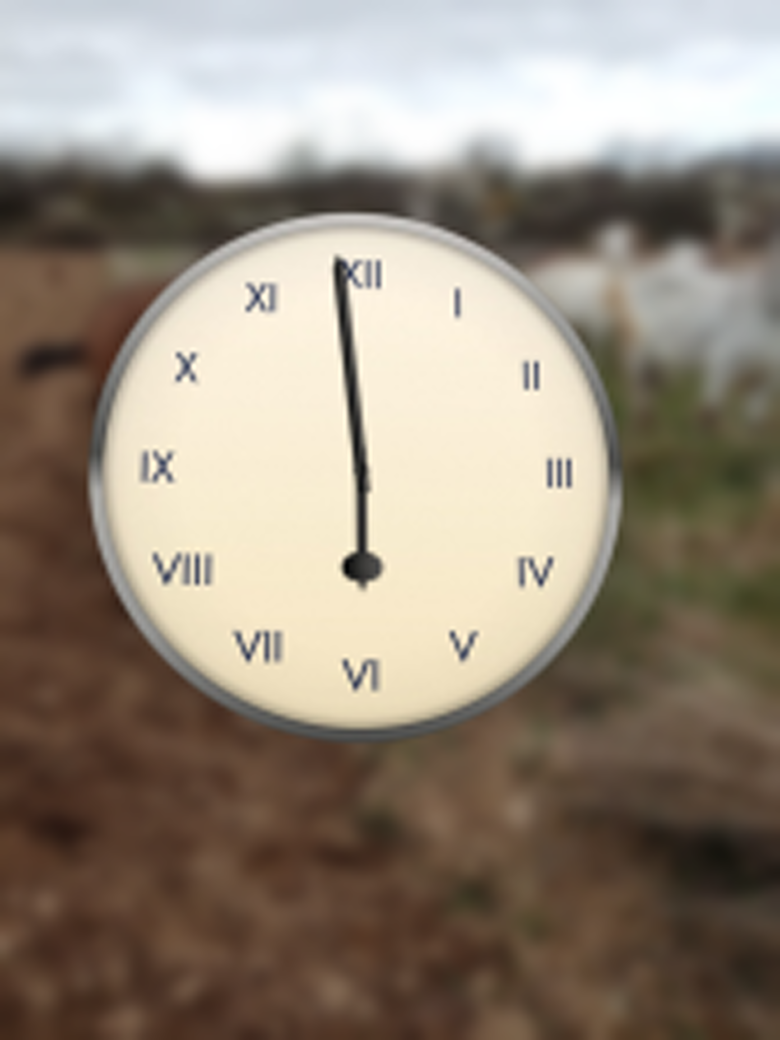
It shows 5,59
